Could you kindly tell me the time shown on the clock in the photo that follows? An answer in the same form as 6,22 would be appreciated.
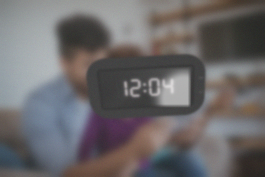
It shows 12,04
